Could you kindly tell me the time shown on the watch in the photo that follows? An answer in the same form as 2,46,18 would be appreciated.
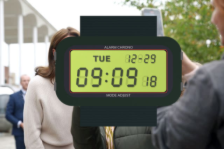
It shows 9,09,18
